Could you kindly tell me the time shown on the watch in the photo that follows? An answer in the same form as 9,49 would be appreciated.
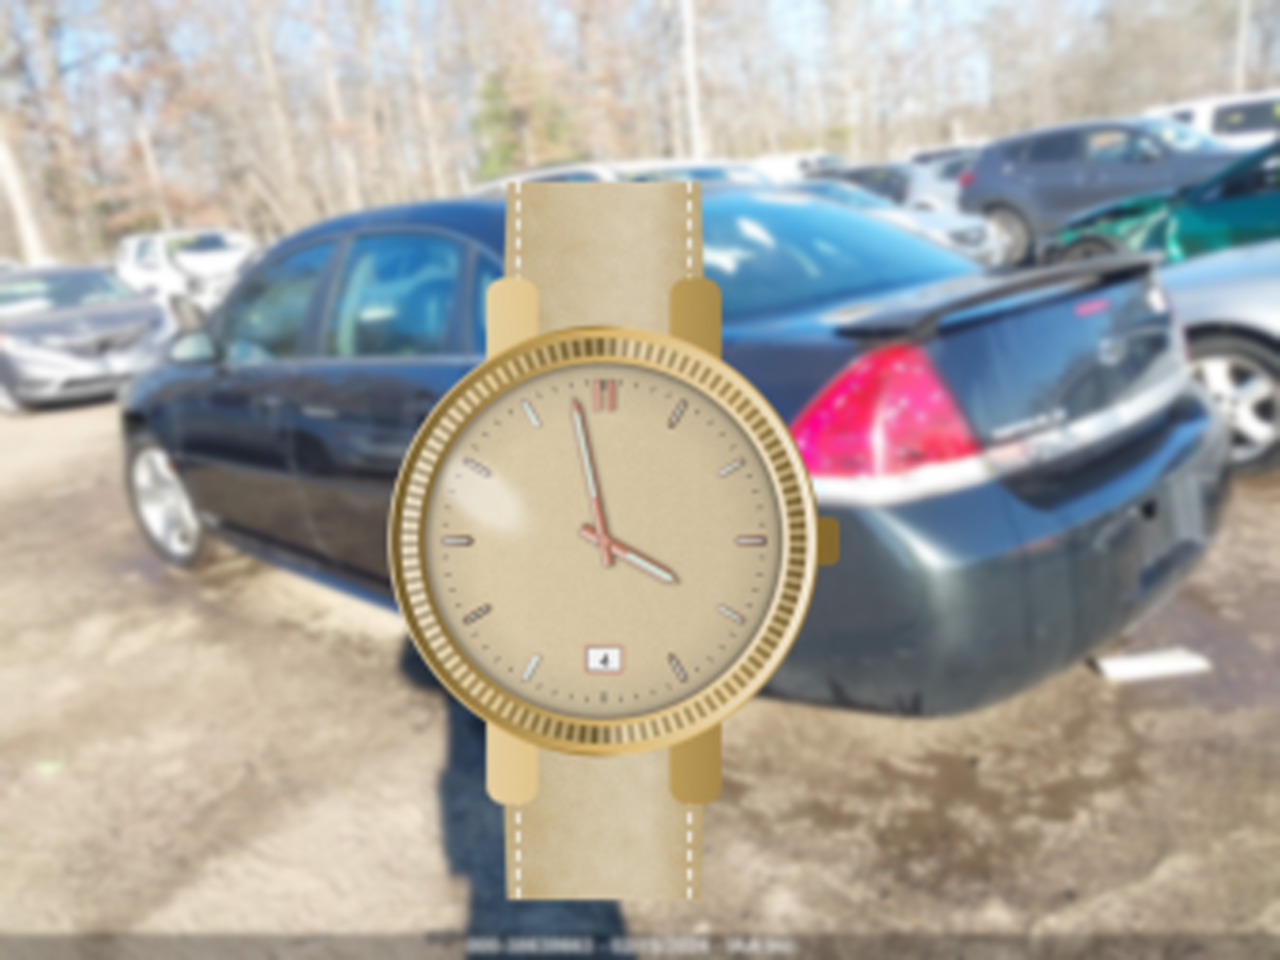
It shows 3,58
